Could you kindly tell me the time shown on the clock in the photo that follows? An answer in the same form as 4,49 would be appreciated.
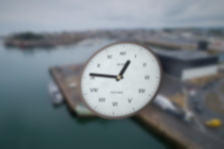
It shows 12,46
